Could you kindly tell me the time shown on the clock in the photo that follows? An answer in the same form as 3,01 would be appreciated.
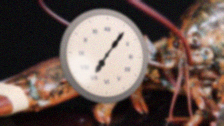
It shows 7,06
